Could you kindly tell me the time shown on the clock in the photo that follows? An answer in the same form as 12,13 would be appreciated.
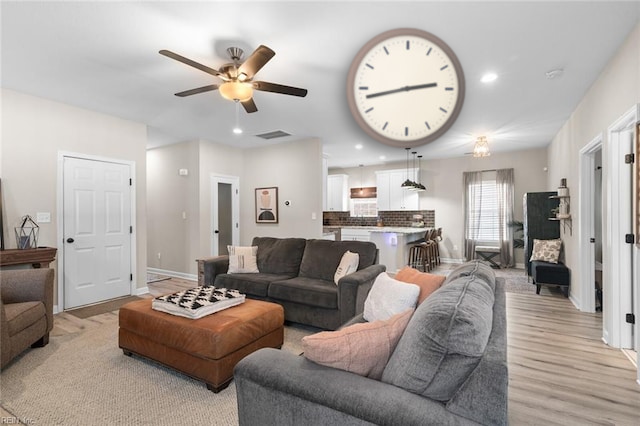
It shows 2,43
